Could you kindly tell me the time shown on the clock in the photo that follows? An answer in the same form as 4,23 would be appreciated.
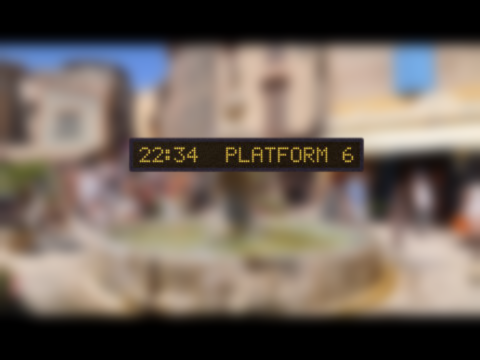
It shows 22,34
